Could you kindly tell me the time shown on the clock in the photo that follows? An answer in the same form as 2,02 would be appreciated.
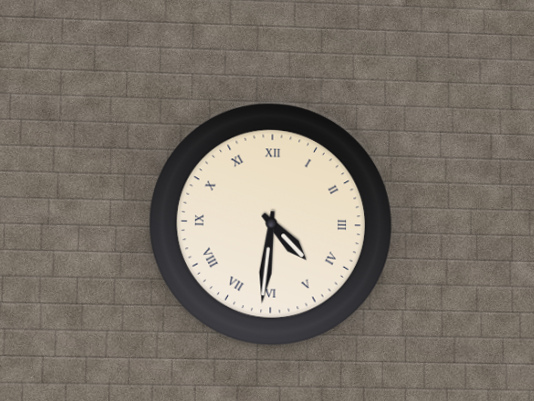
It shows 4,31
